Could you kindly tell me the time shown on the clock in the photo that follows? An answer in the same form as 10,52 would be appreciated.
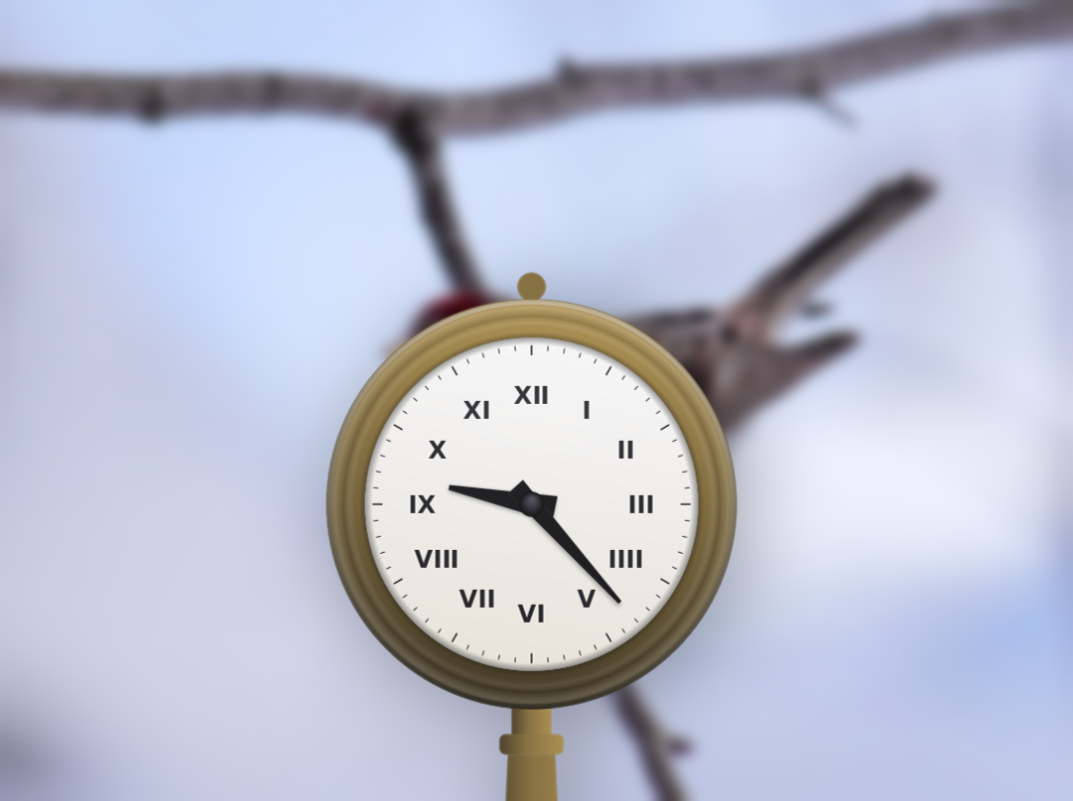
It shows 9,23
